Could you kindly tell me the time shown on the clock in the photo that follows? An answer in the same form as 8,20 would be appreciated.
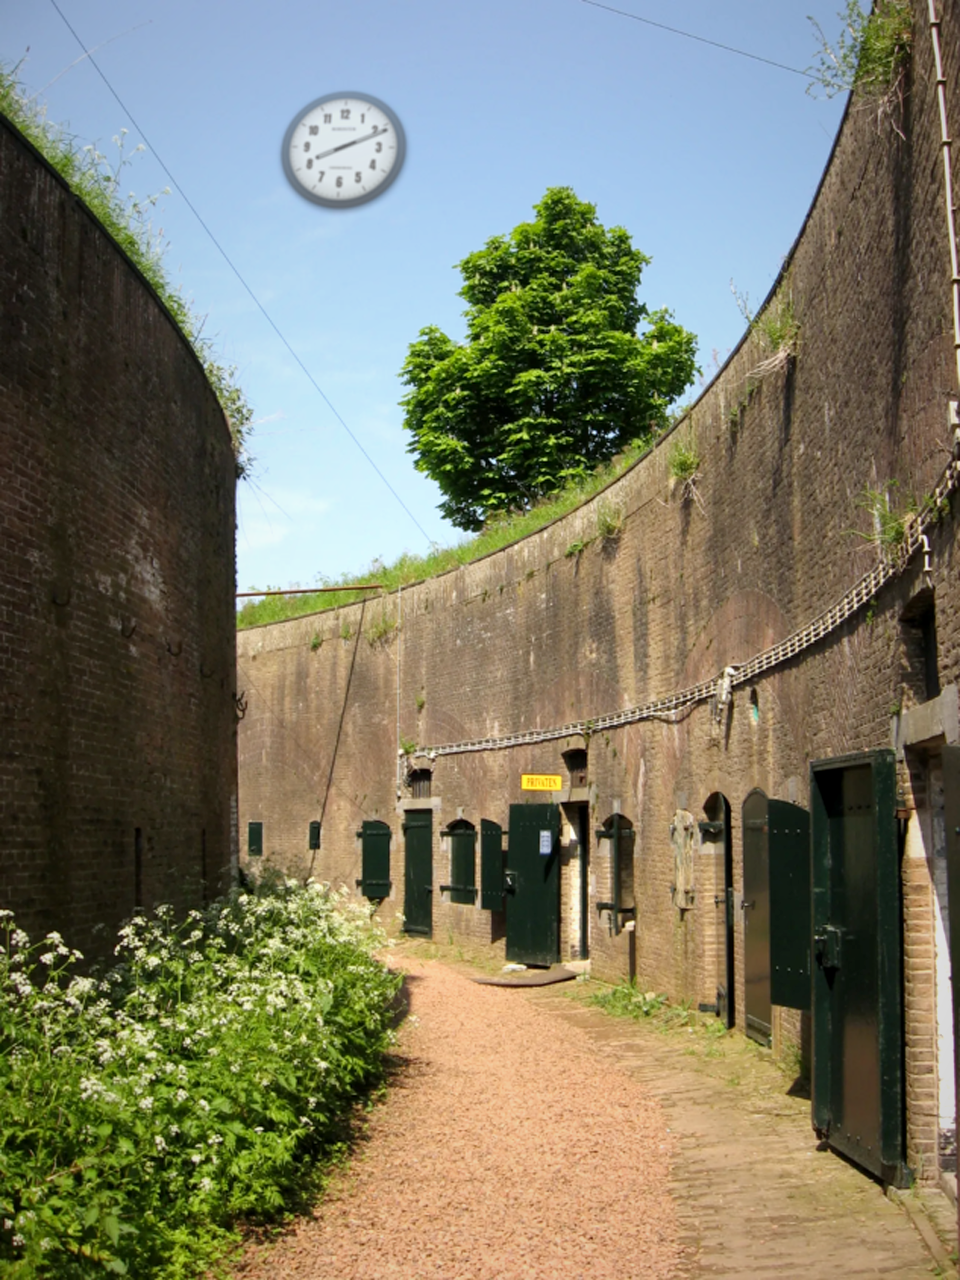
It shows 8,11
